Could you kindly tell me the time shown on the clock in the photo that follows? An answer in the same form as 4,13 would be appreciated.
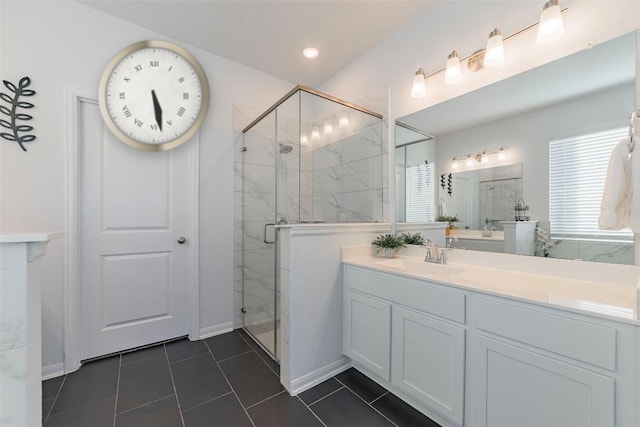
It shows 5,28
